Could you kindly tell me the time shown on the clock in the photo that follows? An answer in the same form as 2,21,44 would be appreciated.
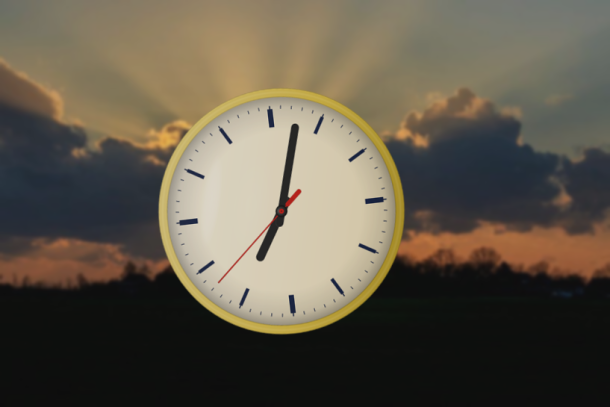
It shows 7,02,38
